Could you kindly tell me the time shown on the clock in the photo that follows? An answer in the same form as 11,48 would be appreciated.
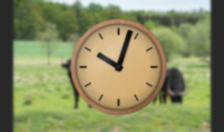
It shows 10,03
